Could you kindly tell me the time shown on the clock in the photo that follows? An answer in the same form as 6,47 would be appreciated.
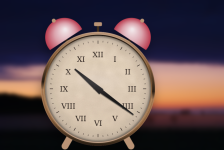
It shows 10,21
